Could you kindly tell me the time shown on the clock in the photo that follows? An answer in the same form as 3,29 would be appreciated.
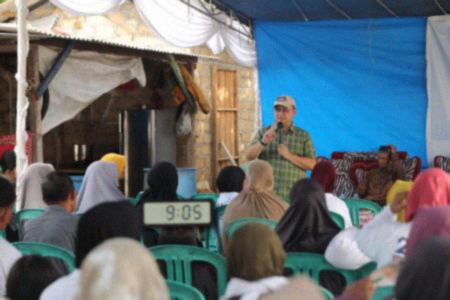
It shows 9,05
